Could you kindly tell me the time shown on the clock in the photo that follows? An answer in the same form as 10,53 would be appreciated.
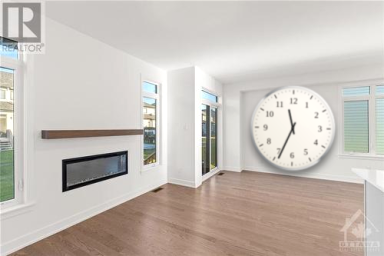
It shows 11,34
